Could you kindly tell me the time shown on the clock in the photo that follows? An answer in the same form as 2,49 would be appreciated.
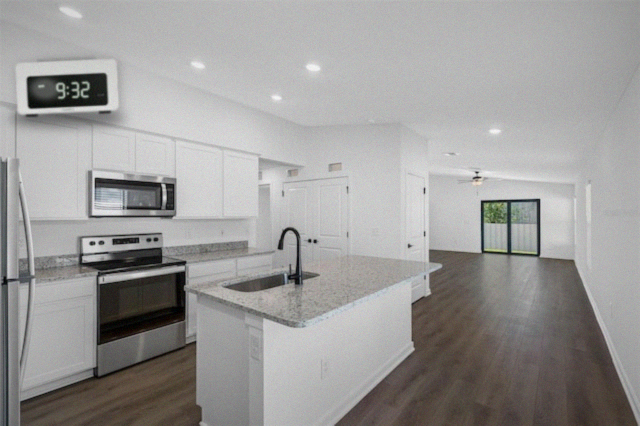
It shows 9,32
